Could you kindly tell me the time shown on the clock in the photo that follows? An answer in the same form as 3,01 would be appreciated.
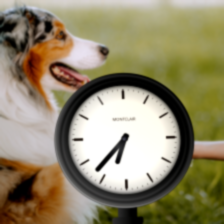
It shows 6,37
